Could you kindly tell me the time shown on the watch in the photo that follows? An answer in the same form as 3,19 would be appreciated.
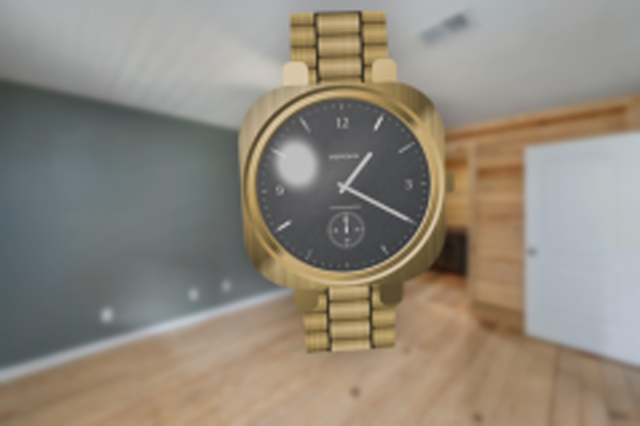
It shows 1,20
